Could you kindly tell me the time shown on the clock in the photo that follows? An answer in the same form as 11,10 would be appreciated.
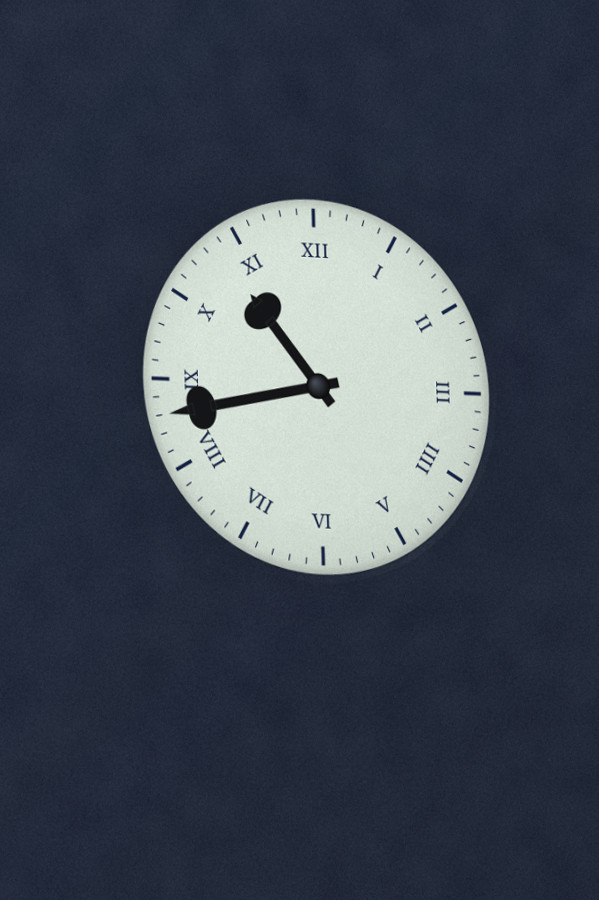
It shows 10,43
